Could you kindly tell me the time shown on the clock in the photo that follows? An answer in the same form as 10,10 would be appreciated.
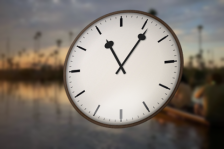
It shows 11,06
